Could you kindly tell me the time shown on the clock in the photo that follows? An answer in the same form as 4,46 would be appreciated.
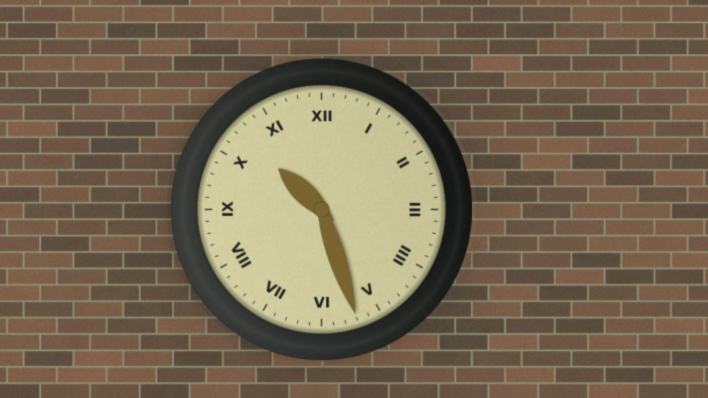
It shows 10,27
